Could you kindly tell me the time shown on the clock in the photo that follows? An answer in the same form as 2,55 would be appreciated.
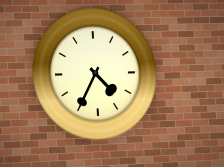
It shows 4,35
